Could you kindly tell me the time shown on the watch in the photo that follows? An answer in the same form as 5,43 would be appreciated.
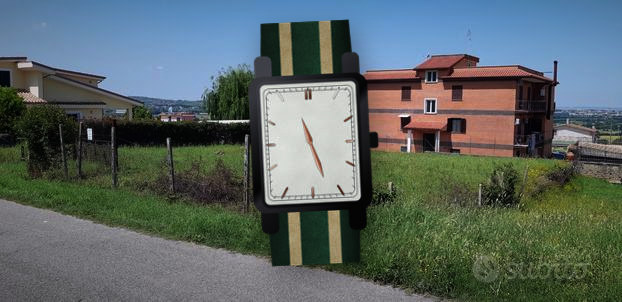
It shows 11,27
